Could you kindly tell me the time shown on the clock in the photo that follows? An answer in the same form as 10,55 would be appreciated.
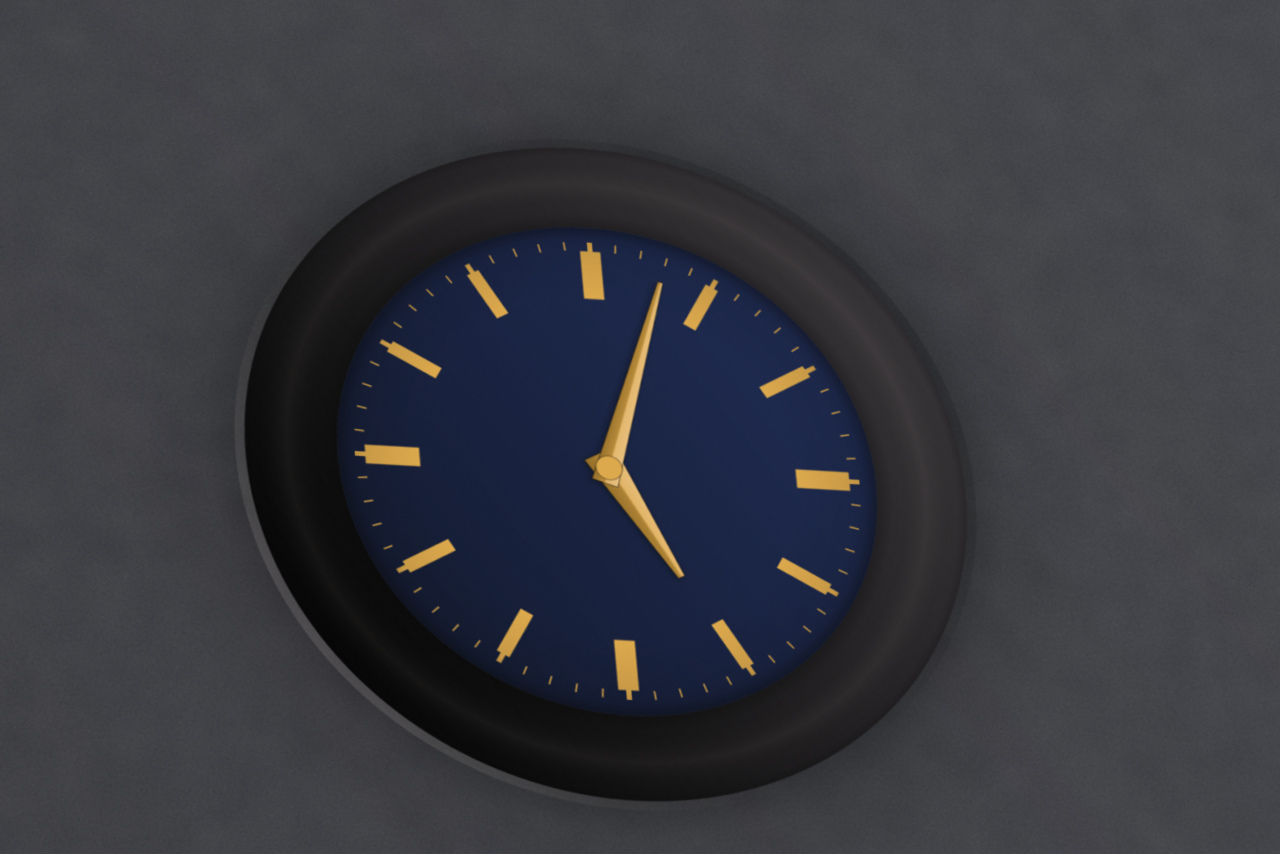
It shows 5,03
